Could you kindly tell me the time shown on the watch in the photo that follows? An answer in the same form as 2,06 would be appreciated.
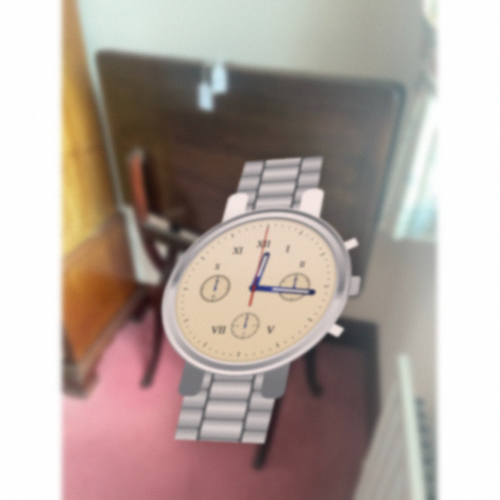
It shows 12,16
